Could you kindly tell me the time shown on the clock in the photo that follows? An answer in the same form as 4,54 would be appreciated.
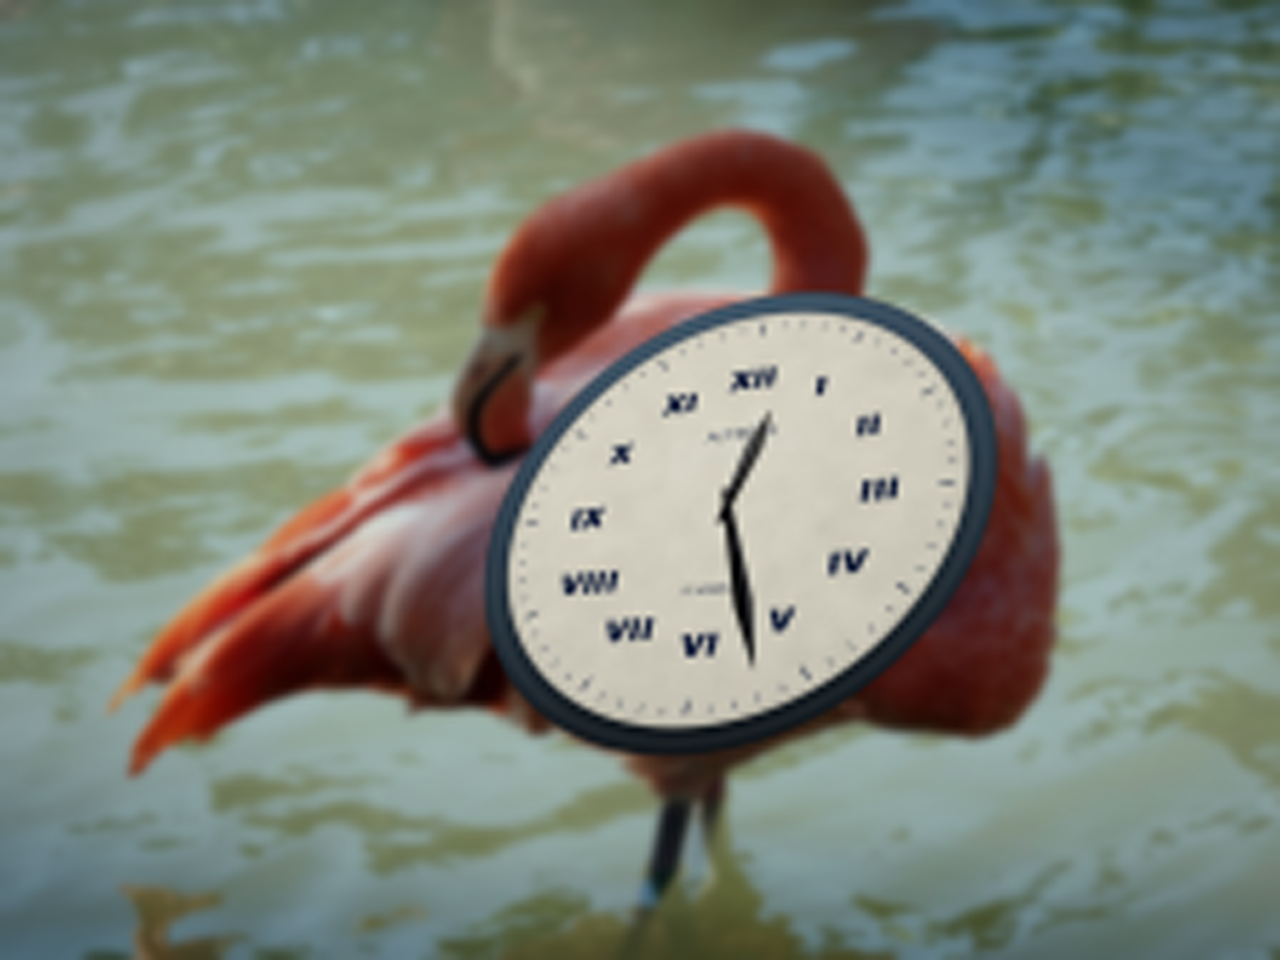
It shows 12,27
